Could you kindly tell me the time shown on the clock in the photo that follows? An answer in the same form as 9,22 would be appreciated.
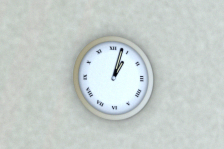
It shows 1,03
